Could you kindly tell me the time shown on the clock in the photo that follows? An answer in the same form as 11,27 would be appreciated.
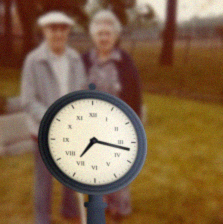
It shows 7,17
